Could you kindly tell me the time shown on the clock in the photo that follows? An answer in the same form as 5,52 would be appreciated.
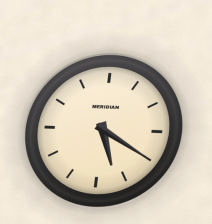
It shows 5,20
